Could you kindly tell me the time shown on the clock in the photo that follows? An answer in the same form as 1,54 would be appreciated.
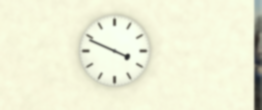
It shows 3,49
